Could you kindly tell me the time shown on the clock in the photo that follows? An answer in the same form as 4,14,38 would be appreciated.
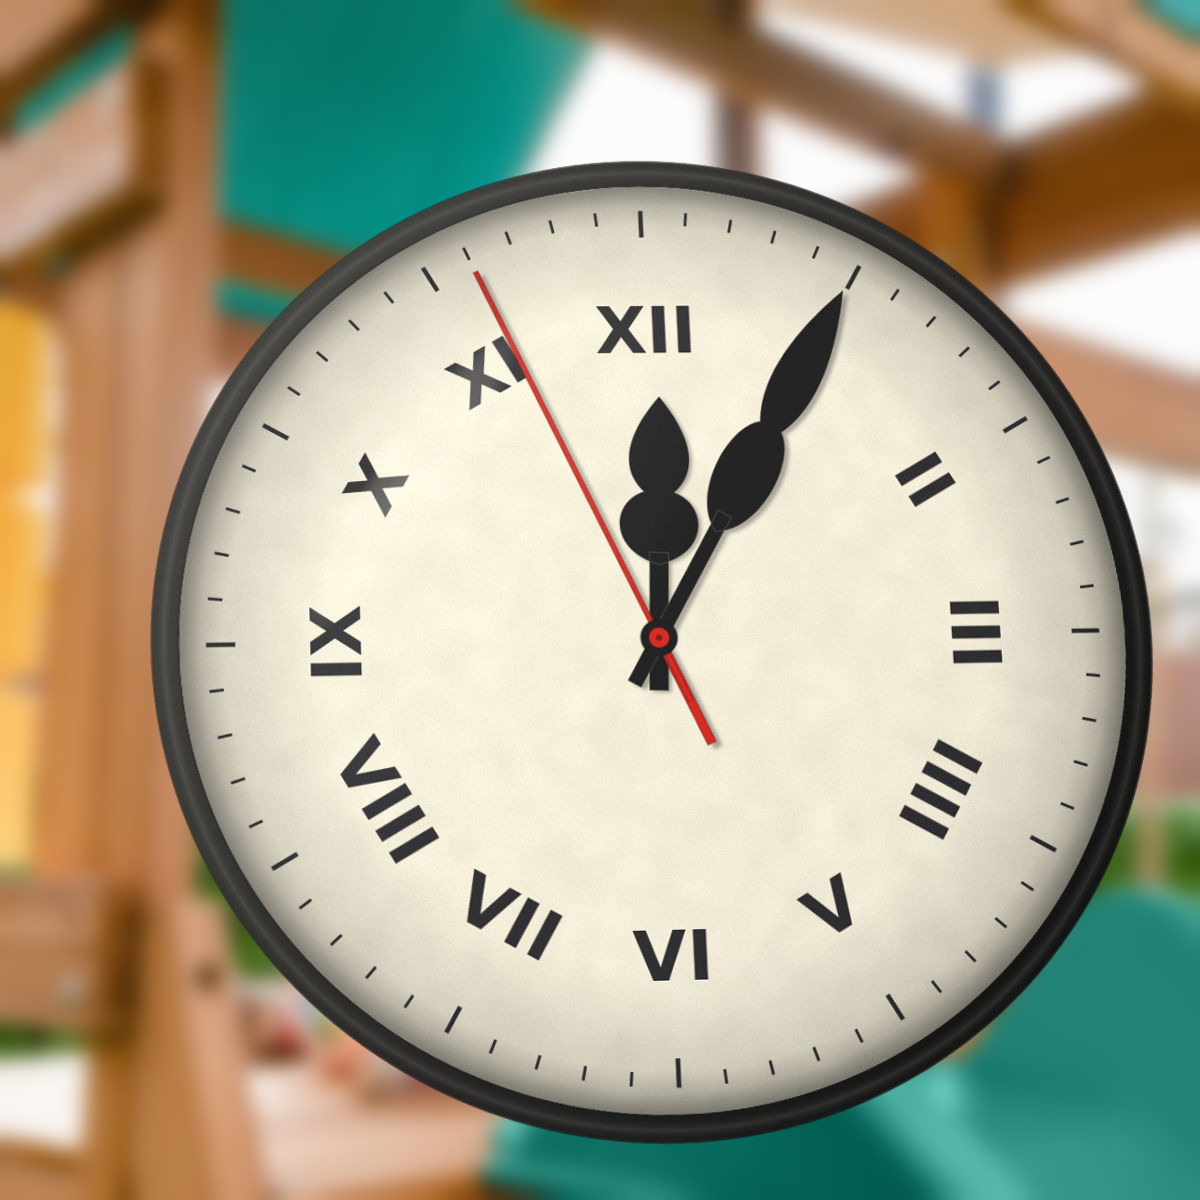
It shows 12,04,56
